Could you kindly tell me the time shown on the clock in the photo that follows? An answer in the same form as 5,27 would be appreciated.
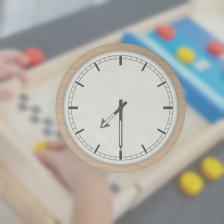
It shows 7,30
